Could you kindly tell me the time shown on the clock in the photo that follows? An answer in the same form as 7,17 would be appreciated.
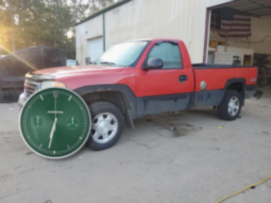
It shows 6,32
